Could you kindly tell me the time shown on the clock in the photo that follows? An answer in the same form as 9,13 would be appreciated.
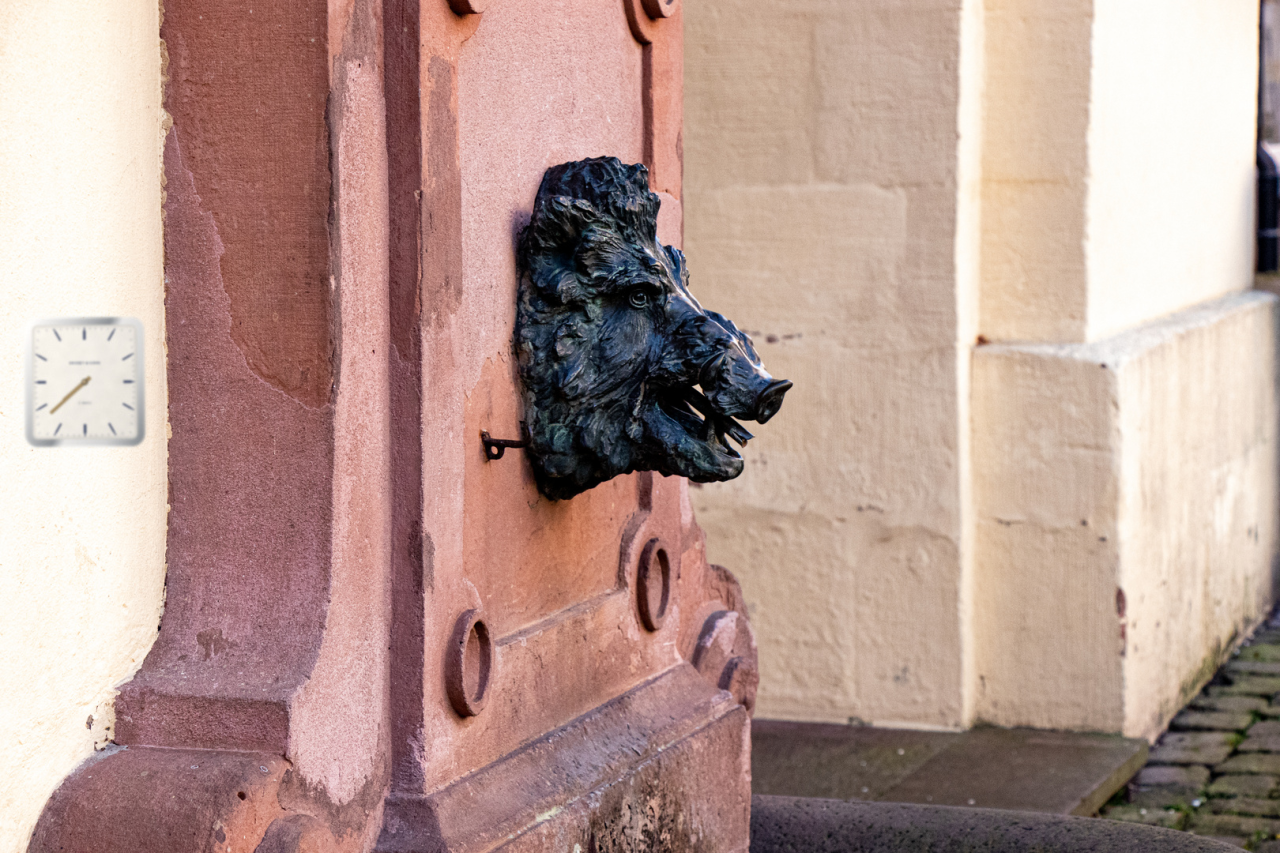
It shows 7,38
